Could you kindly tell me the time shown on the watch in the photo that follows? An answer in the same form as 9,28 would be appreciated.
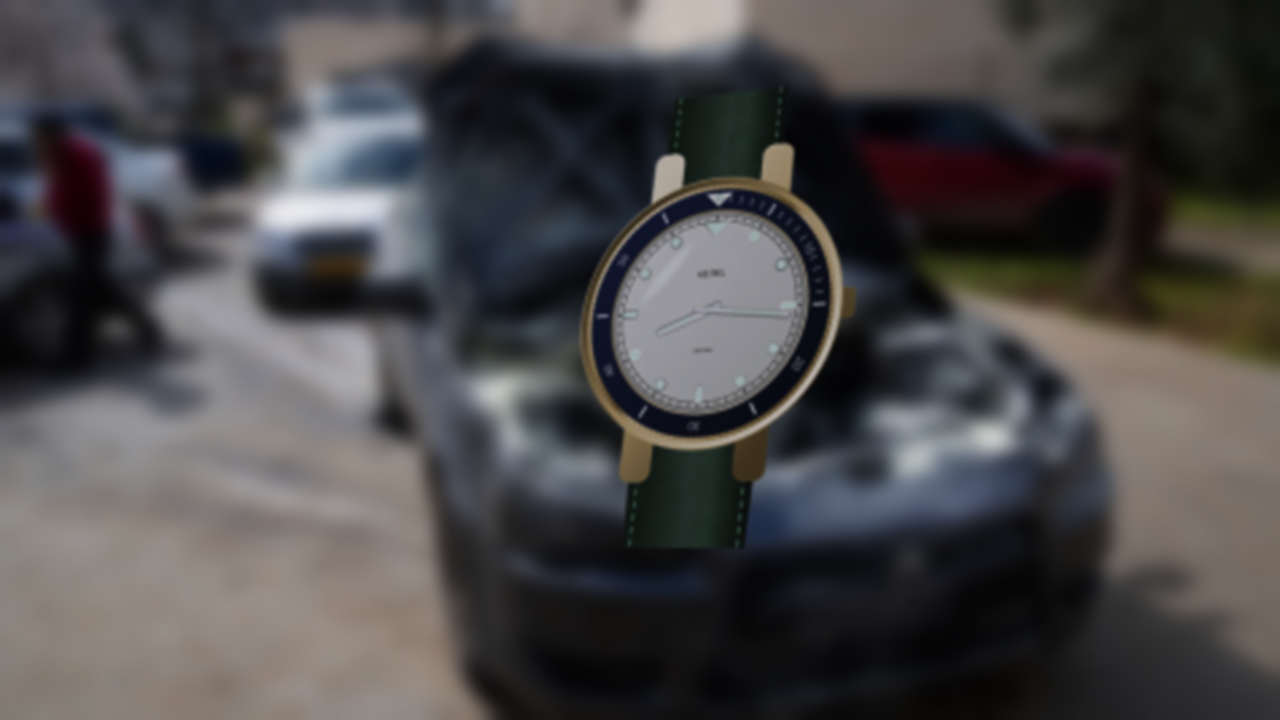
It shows 8,16
